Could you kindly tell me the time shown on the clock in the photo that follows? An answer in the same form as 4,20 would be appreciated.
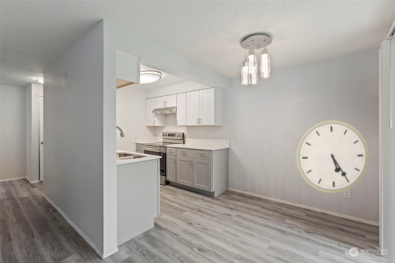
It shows 5,25
